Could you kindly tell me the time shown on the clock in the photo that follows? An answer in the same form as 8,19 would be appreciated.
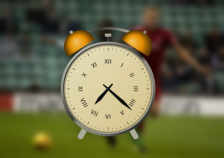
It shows 7,22
